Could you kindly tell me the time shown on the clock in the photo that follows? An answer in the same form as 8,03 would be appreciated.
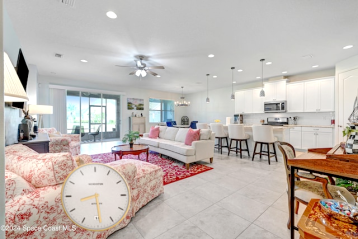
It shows 8,29
